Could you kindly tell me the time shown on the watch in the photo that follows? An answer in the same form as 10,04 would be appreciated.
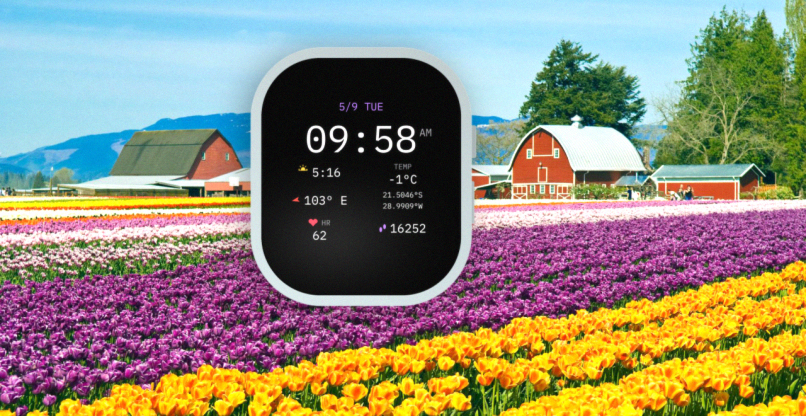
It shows 9,58
